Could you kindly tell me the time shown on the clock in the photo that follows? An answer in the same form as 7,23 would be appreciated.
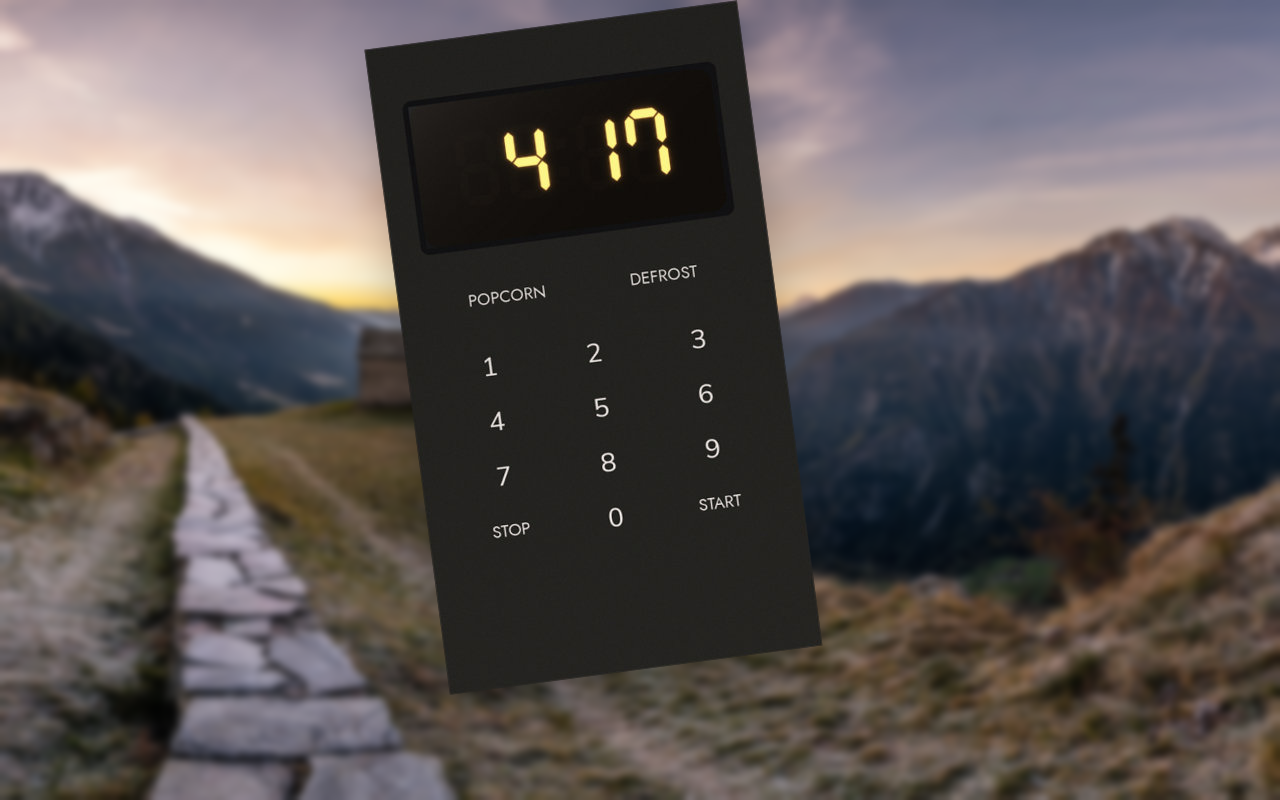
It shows 4,17
